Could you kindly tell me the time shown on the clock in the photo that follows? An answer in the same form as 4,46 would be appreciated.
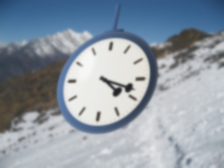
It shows 4,18
